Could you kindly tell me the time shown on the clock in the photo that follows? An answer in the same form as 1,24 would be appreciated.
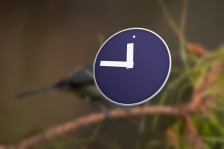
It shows 11,45
